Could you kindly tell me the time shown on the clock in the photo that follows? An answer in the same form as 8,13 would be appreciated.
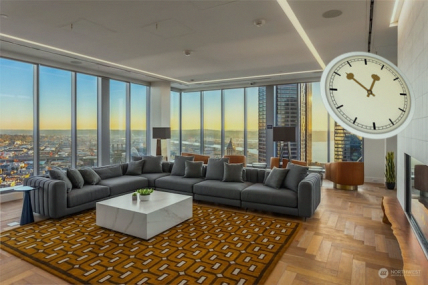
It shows 12,52
